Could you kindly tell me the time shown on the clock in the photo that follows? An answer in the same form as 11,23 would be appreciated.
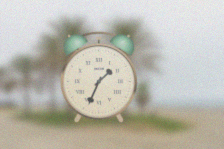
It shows 1,34
